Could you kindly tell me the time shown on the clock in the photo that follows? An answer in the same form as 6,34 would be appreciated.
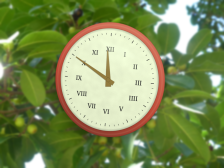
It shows 11,50
